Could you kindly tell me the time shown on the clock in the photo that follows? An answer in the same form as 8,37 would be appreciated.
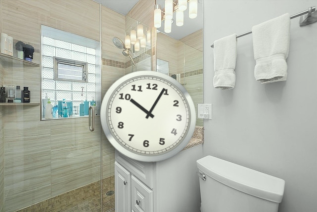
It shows 10,04
